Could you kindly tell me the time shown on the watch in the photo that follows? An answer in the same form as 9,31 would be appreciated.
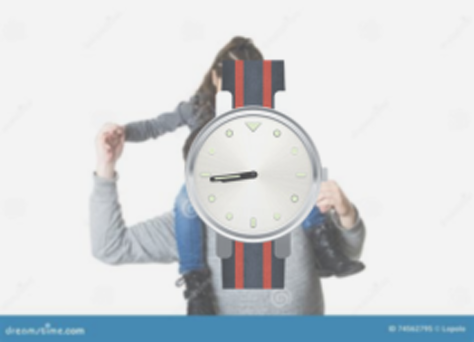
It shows 8,44
